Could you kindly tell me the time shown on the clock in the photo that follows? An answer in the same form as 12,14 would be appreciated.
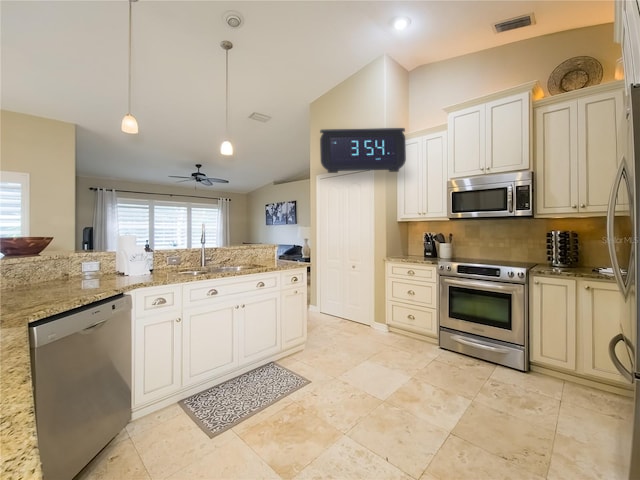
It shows 3,54
